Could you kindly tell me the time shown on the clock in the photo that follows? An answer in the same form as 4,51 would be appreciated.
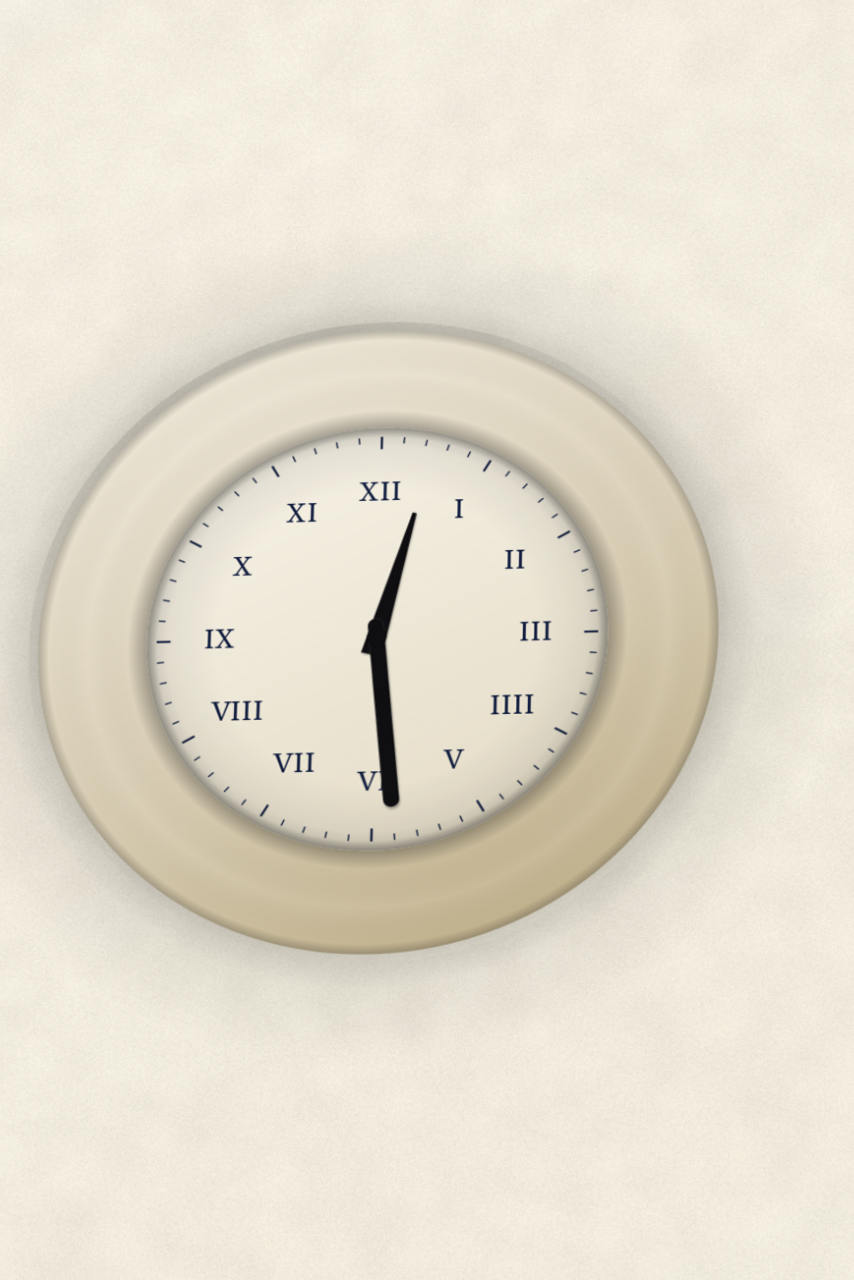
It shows 12,29
